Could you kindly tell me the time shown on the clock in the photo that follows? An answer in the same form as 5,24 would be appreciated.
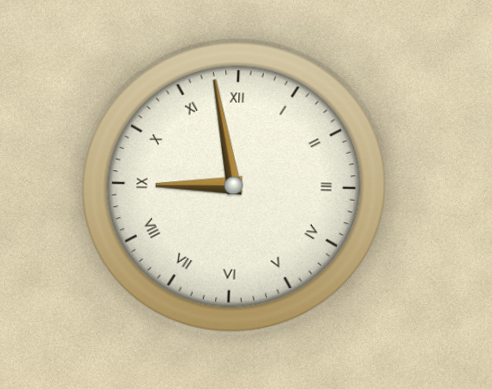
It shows 8,58
